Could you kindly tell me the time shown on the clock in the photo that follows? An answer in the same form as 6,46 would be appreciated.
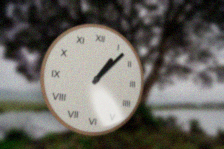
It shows 1,07
